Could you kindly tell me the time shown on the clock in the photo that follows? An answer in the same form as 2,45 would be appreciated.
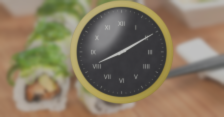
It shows 8,10
